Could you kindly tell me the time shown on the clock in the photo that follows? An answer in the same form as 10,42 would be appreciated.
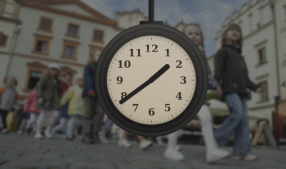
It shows 1,39
